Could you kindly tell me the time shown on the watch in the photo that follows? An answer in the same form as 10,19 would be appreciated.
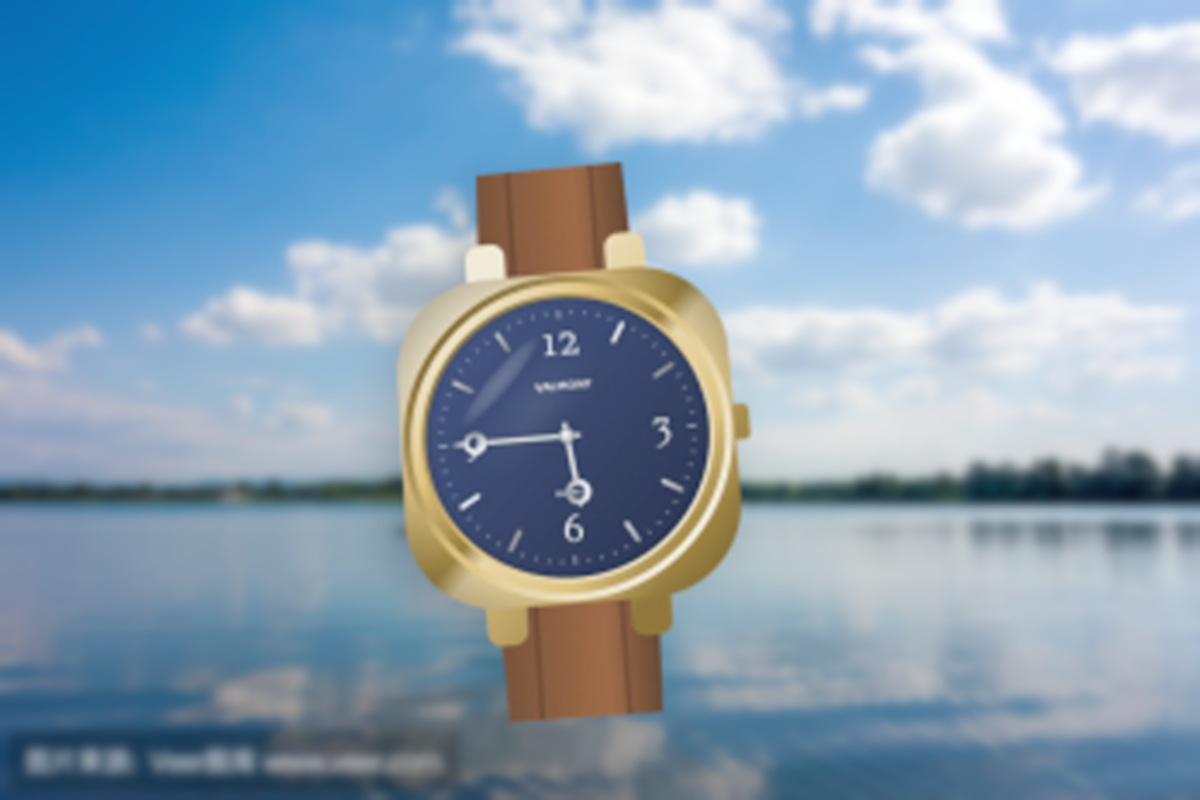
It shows 5,45
